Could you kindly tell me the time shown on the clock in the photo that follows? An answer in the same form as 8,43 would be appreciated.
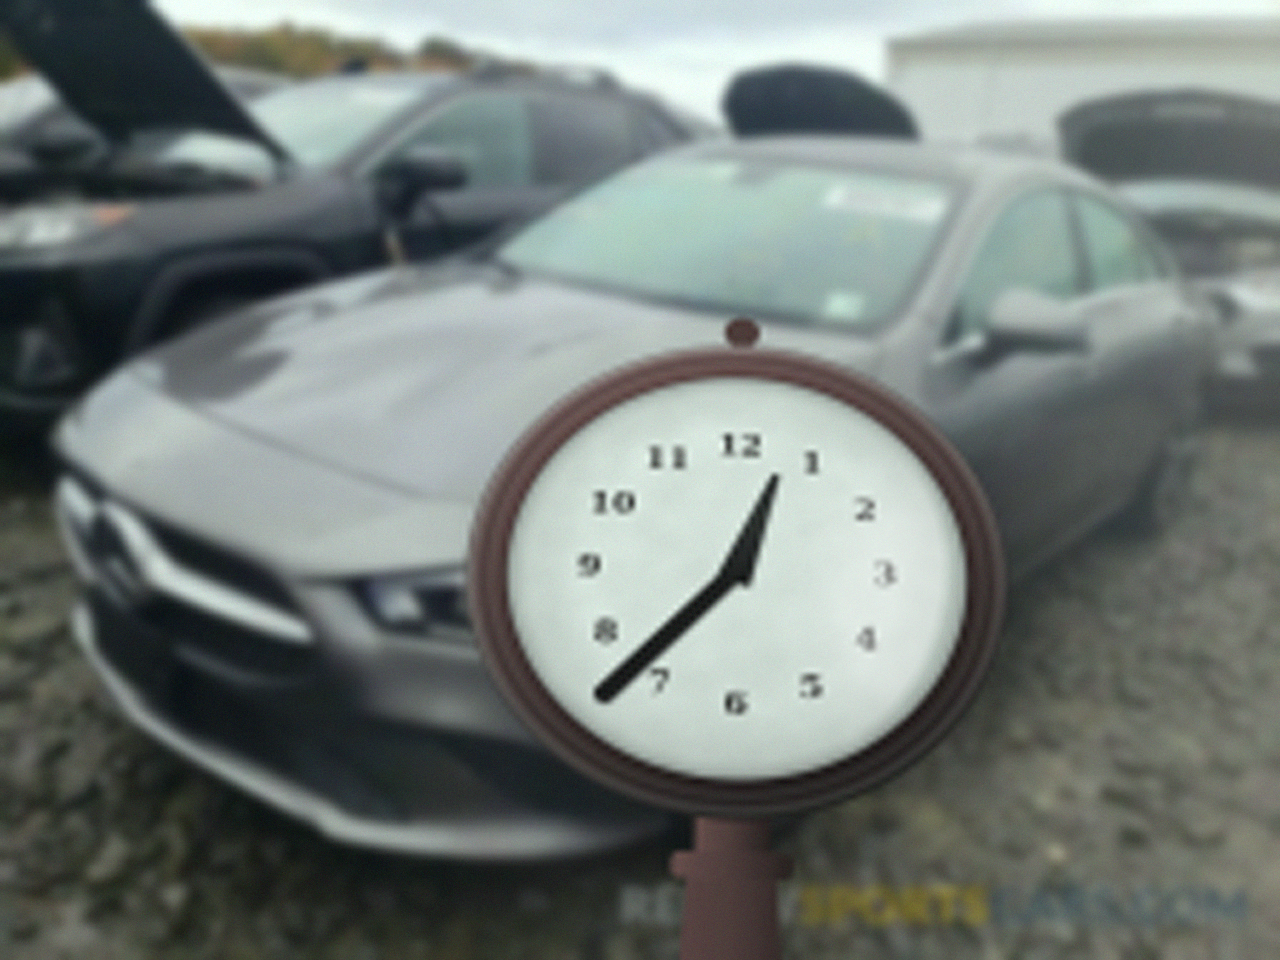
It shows 12,37
